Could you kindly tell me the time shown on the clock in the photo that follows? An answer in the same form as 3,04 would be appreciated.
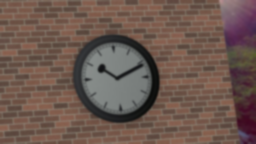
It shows 10,11
